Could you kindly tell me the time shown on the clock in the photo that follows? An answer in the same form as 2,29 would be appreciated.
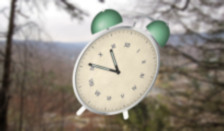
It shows 10,46
